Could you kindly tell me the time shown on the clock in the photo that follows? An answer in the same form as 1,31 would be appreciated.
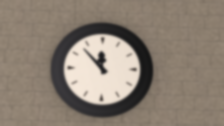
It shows 11,53
